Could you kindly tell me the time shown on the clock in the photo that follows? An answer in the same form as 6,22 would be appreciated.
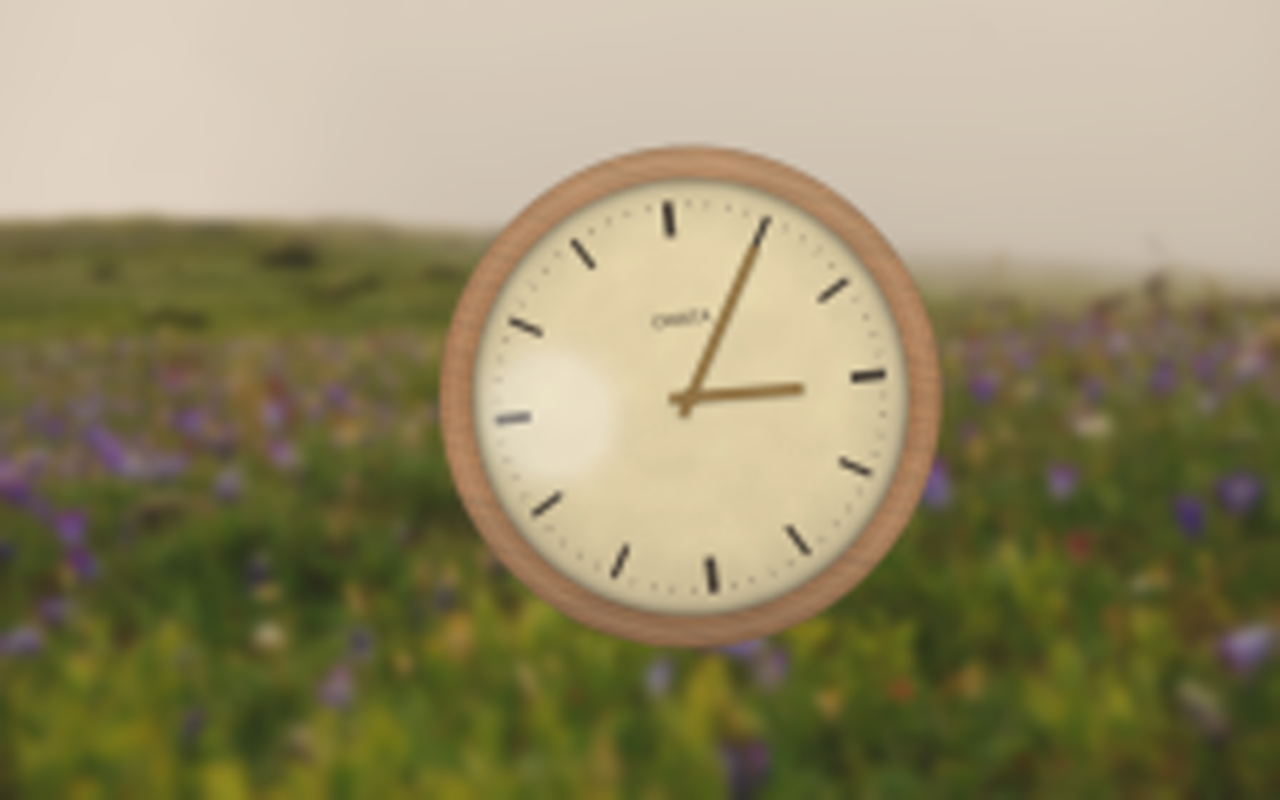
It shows 3,05
